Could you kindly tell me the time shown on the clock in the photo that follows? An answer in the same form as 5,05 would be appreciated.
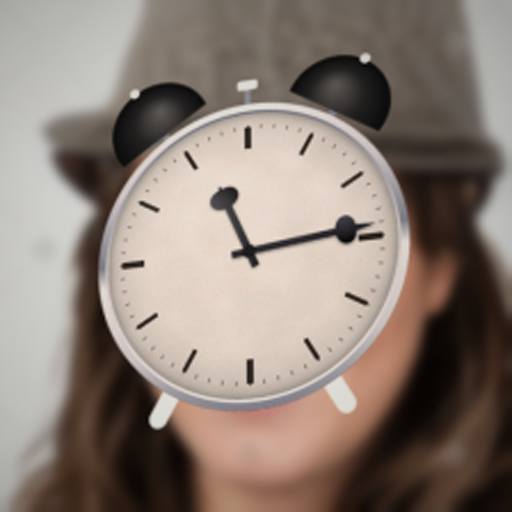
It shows 11,14
